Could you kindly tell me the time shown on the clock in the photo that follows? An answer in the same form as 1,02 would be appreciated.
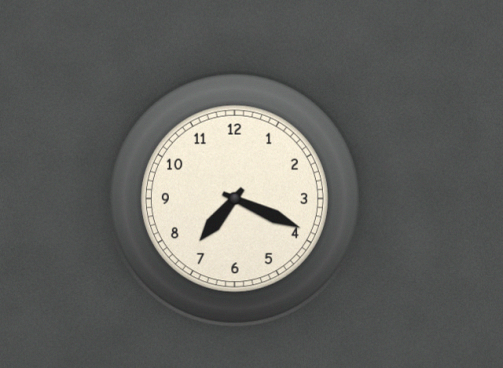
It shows 7,19
